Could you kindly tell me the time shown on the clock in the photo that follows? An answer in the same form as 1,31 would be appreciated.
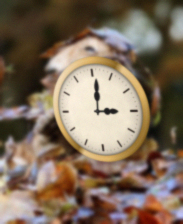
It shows 3,01
